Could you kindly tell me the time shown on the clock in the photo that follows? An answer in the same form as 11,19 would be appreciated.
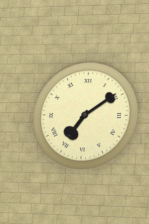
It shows 7,09
